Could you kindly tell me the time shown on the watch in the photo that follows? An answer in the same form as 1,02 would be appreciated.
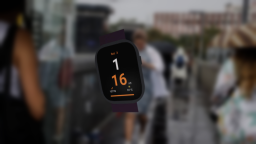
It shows 1,16
